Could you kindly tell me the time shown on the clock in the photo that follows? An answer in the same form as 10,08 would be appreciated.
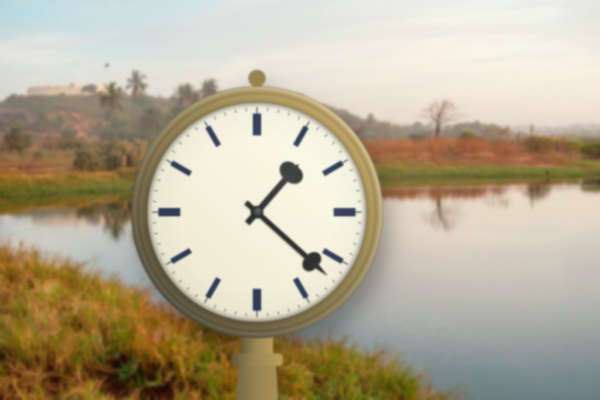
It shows 1,22
